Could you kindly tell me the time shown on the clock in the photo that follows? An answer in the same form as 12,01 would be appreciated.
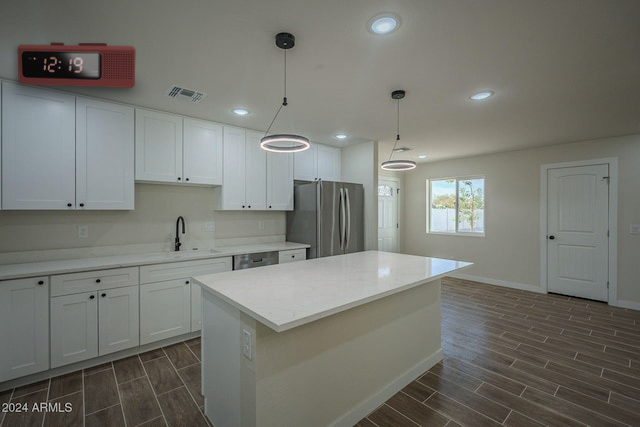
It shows 12,19
